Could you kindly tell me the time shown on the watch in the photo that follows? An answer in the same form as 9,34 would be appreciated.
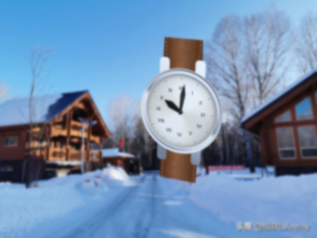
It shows 10,01
